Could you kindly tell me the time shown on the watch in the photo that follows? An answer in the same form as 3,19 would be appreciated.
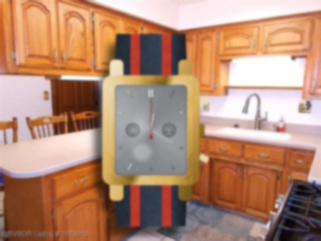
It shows 12,20
